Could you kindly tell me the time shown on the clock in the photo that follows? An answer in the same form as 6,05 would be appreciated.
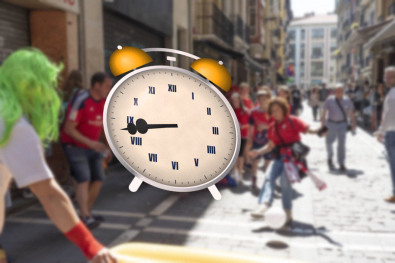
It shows 8,43
